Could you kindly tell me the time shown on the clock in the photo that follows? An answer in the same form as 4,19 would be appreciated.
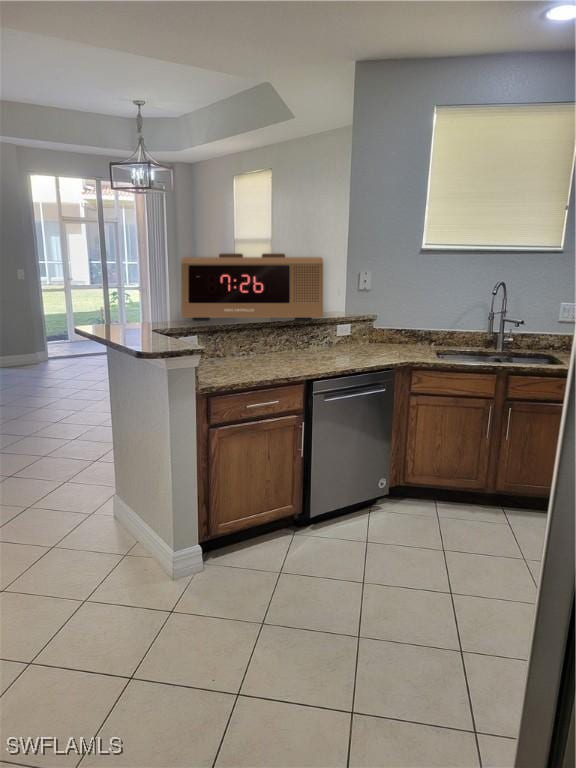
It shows 7,26
